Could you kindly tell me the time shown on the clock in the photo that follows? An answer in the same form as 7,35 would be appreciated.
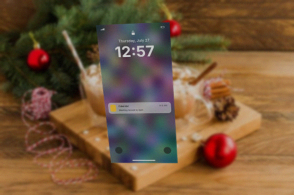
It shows 12,57
